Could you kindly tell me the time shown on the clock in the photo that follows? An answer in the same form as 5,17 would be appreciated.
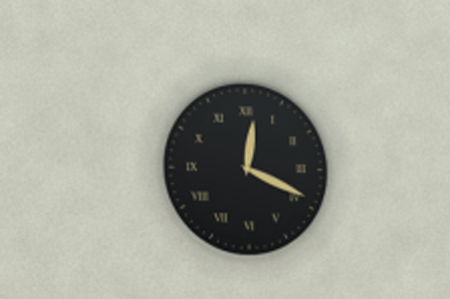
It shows 12,19
